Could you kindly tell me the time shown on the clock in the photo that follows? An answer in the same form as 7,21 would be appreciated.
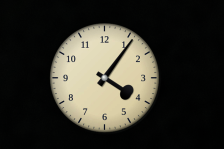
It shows 4,06
